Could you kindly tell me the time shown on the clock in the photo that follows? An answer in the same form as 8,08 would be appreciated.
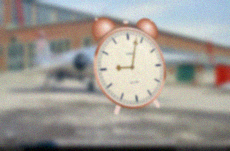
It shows 9,03
